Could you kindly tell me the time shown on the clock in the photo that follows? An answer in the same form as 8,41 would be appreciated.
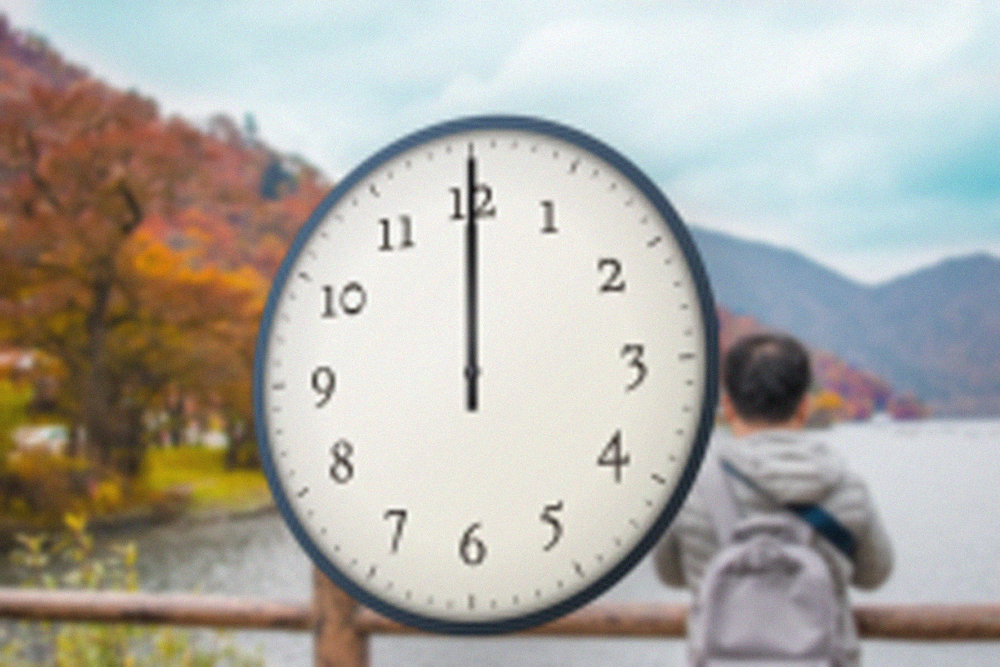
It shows 12,00
